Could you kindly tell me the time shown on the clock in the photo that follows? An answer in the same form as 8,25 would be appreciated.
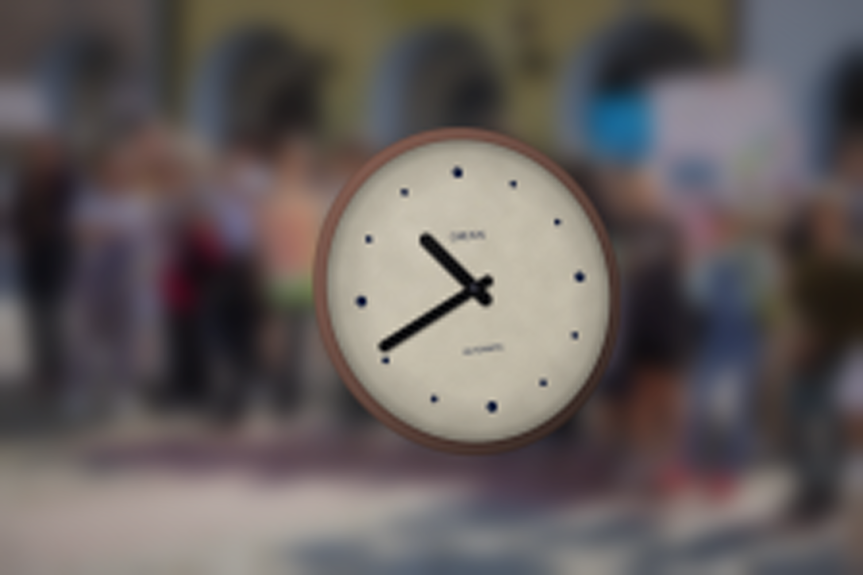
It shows 10,41
